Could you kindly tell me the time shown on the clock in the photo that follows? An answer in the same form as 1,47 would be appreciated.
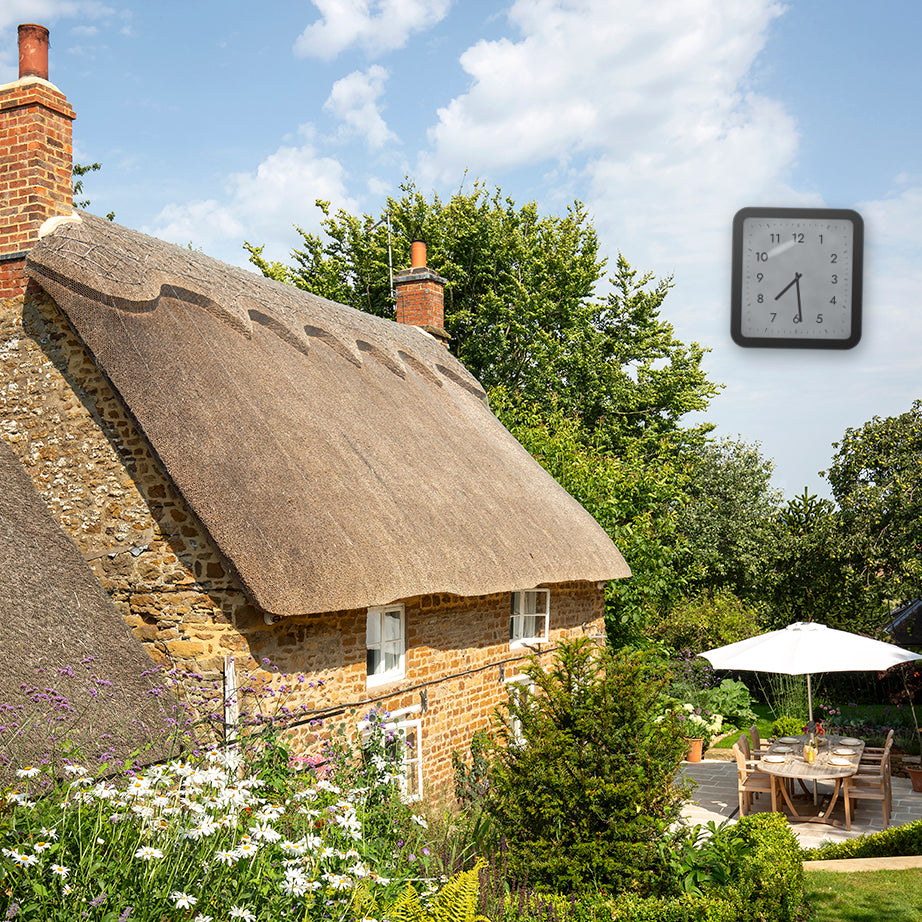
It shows 7,29
